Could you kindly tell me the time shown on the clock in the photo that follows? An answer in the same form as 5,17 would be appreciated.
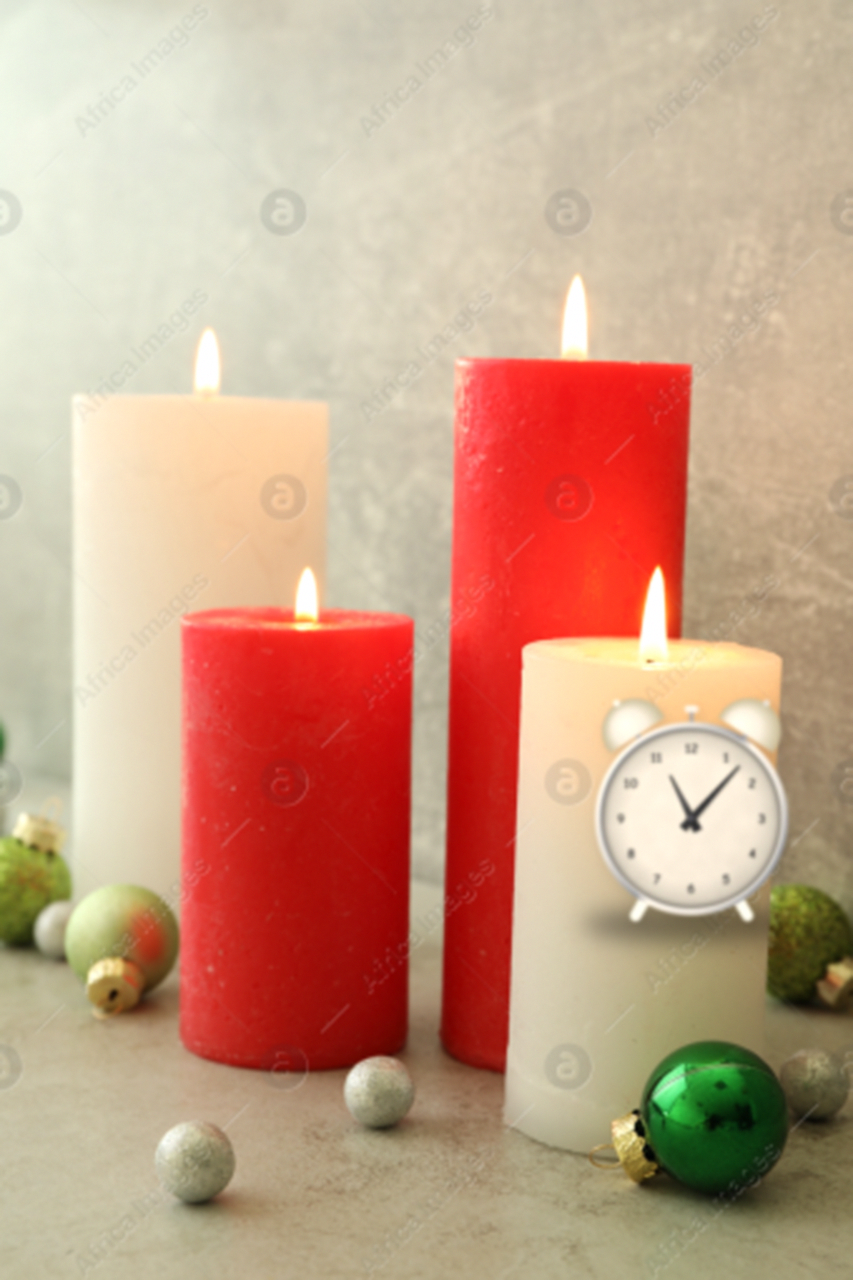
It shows 11,07
